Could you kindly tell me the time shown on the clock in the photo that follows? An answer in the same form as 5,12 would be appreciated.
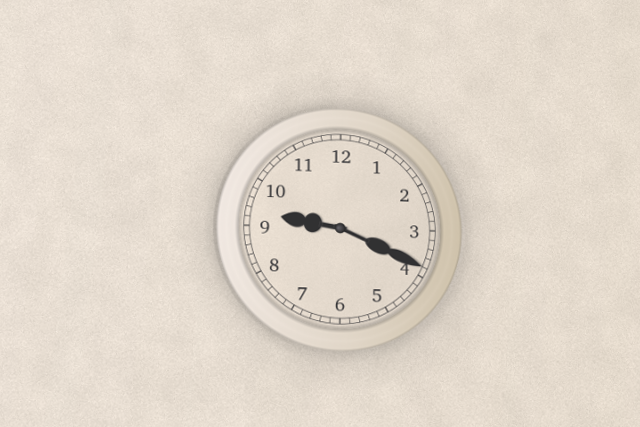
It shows 9,19
